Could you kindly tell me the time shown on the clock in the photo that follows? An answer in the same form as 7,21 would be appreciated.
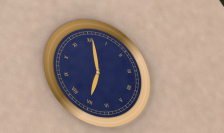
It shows 7,01
